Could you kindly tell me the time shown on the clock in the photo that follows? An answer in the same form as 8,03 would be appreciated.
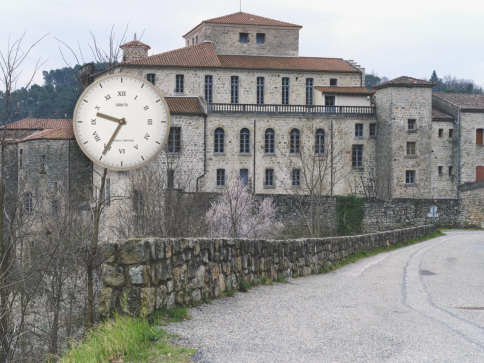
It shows 9,35
